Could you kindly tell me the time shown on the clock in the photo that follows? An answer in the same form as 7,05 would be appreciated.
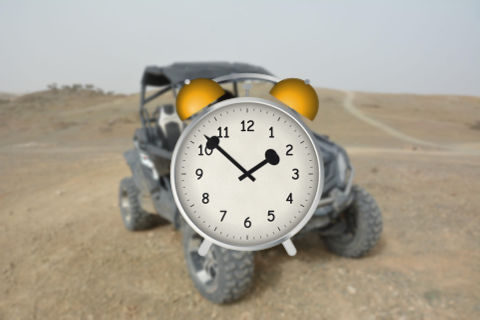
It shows 1,52
